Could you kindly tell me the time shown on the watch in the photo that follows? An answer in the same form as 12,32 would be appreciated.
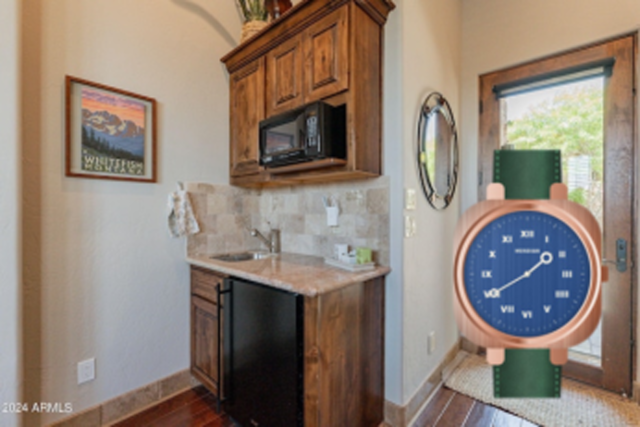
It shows 1,40
